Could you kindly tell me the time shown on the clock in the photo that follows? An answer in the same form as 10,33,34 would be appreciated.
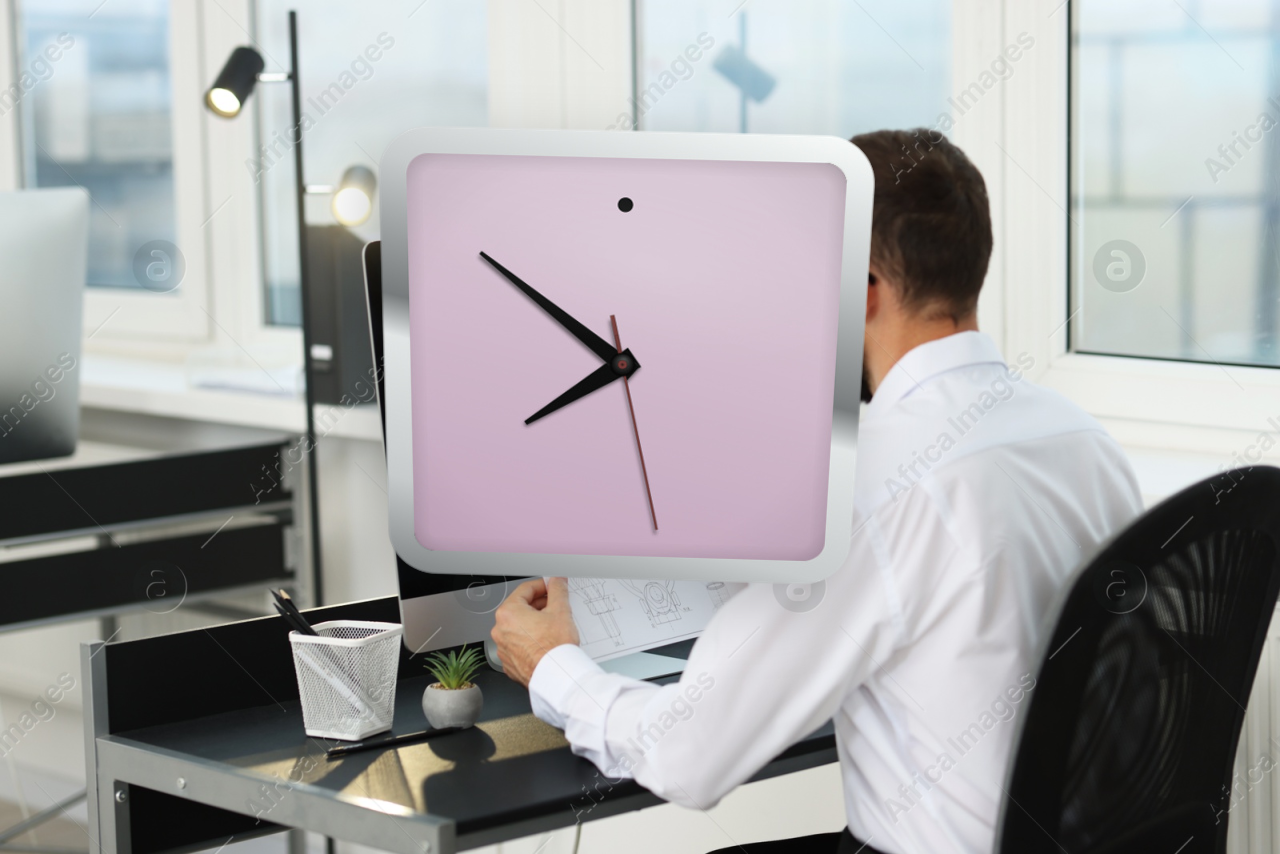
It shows 7,51,28
